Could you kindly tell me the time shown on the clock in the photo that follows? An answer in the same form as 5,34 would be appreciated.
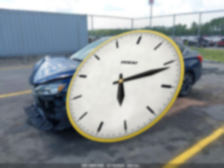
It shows 5,11
